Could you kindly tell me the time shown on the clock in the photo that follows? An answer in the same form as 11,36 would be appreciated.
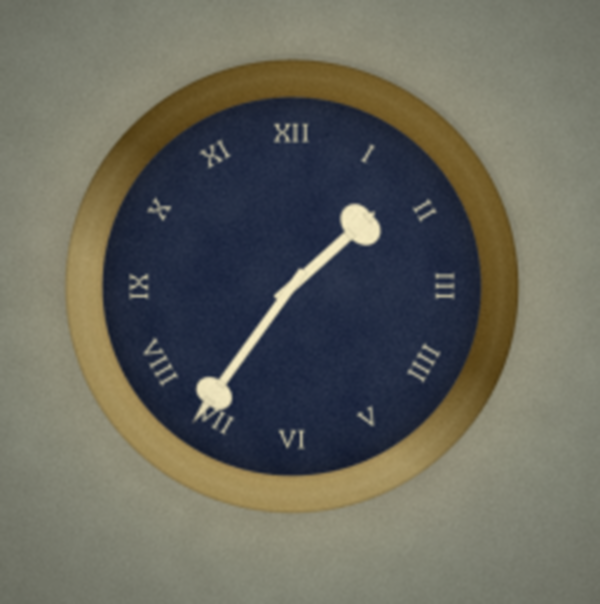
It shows 1,36
